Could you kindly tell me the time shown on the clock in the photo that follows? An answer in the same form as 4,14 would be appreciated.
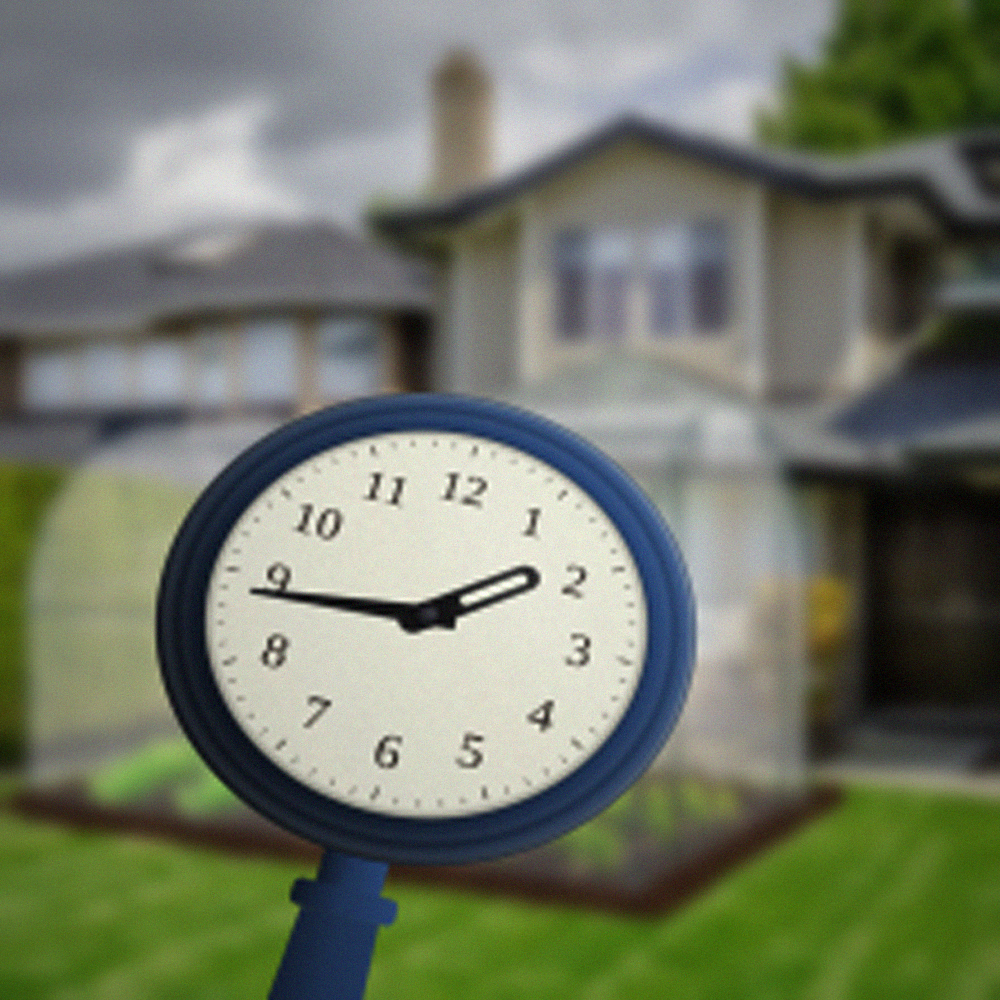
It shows 1,44
